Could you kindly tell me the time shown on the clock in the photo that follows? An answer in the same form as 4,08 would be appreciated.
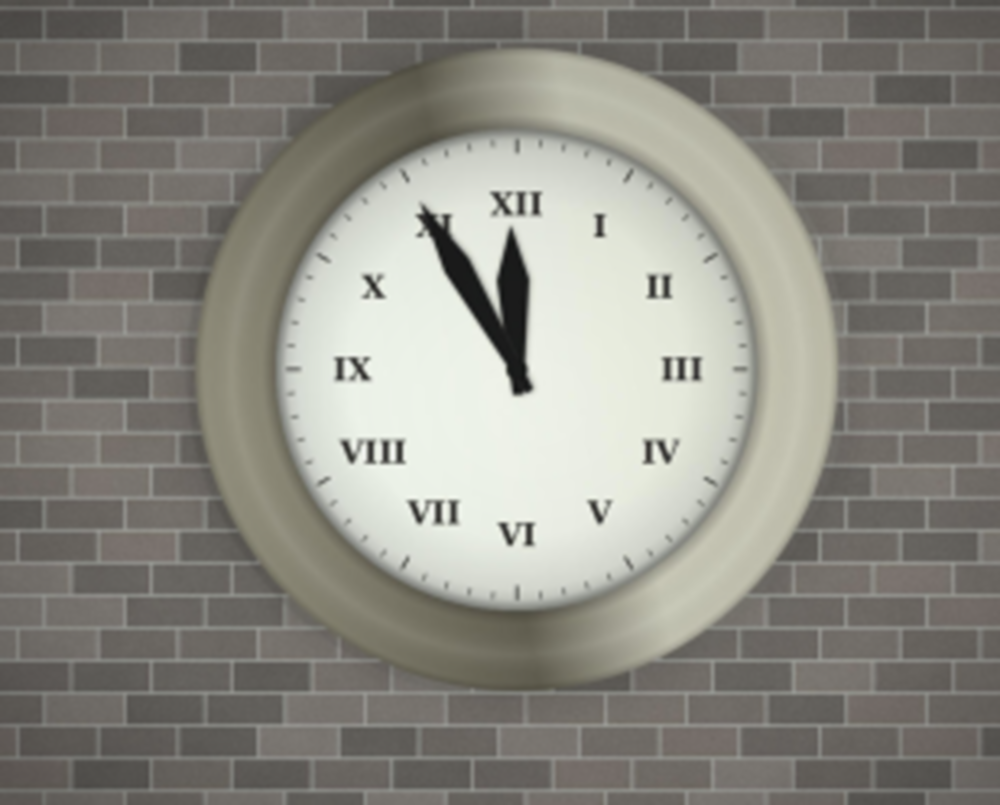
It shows 11,55
